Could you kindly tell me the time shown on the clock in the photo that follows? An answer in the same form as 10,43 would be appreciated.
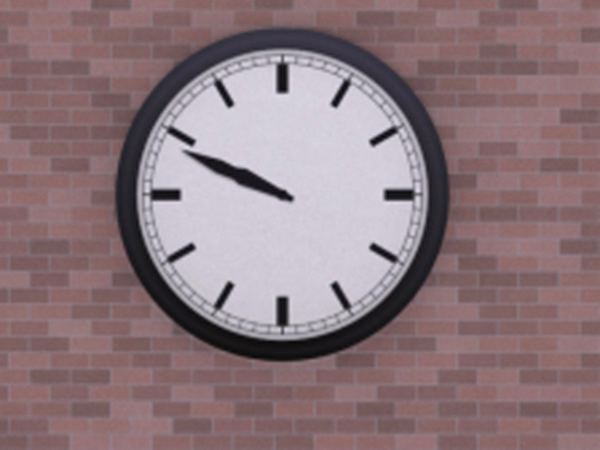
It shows 9,49
